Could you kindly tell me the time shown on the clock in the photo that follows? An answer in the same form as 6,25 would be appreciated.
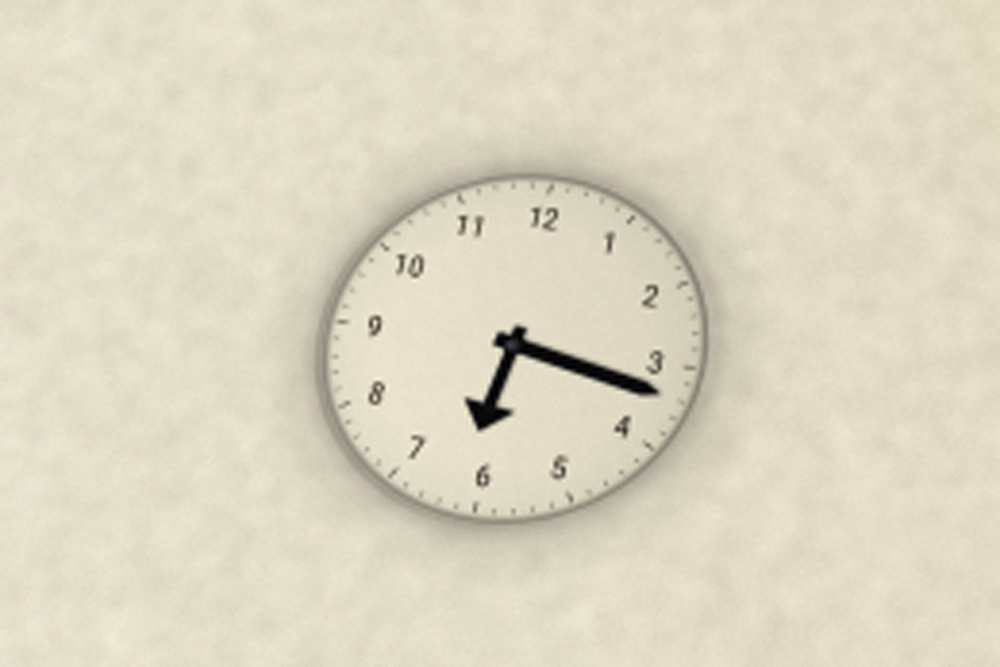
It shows 6,17
